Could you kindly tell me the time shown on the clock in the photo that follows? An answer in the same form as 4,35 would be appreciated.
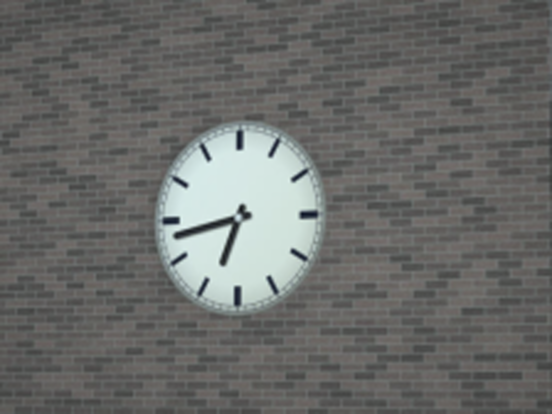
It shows 6,43
